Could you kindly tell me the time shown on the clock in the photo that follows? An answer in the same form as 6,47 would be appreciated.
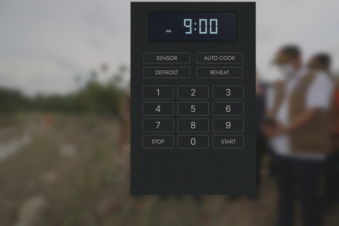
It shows 9,00
